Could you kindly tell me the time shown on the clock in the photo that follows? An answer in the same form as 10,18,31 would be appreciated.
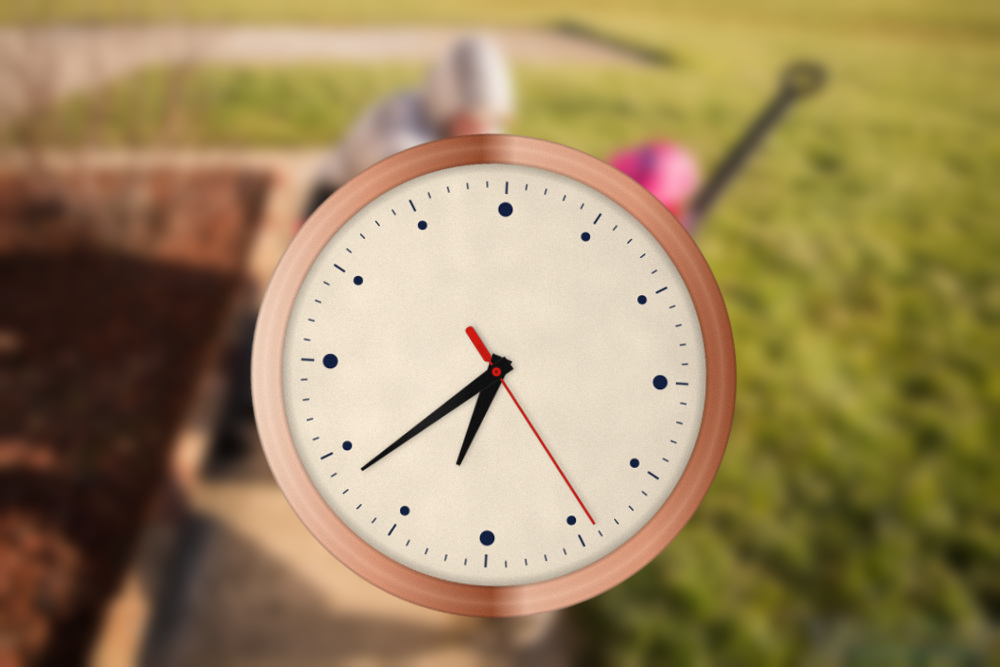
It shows 6,38,24
